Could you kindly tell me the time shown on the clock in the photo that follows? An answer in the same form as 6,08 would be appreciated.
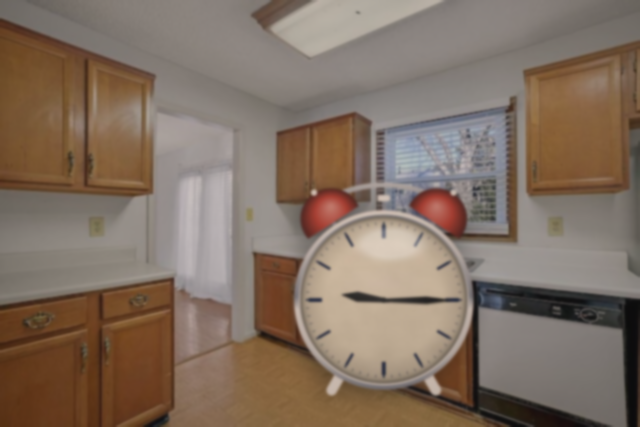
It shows 9,15
